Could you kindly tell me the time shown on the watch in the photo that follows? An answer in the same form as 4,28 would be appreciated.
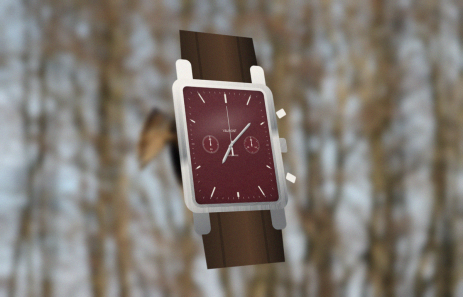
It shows 7,08
